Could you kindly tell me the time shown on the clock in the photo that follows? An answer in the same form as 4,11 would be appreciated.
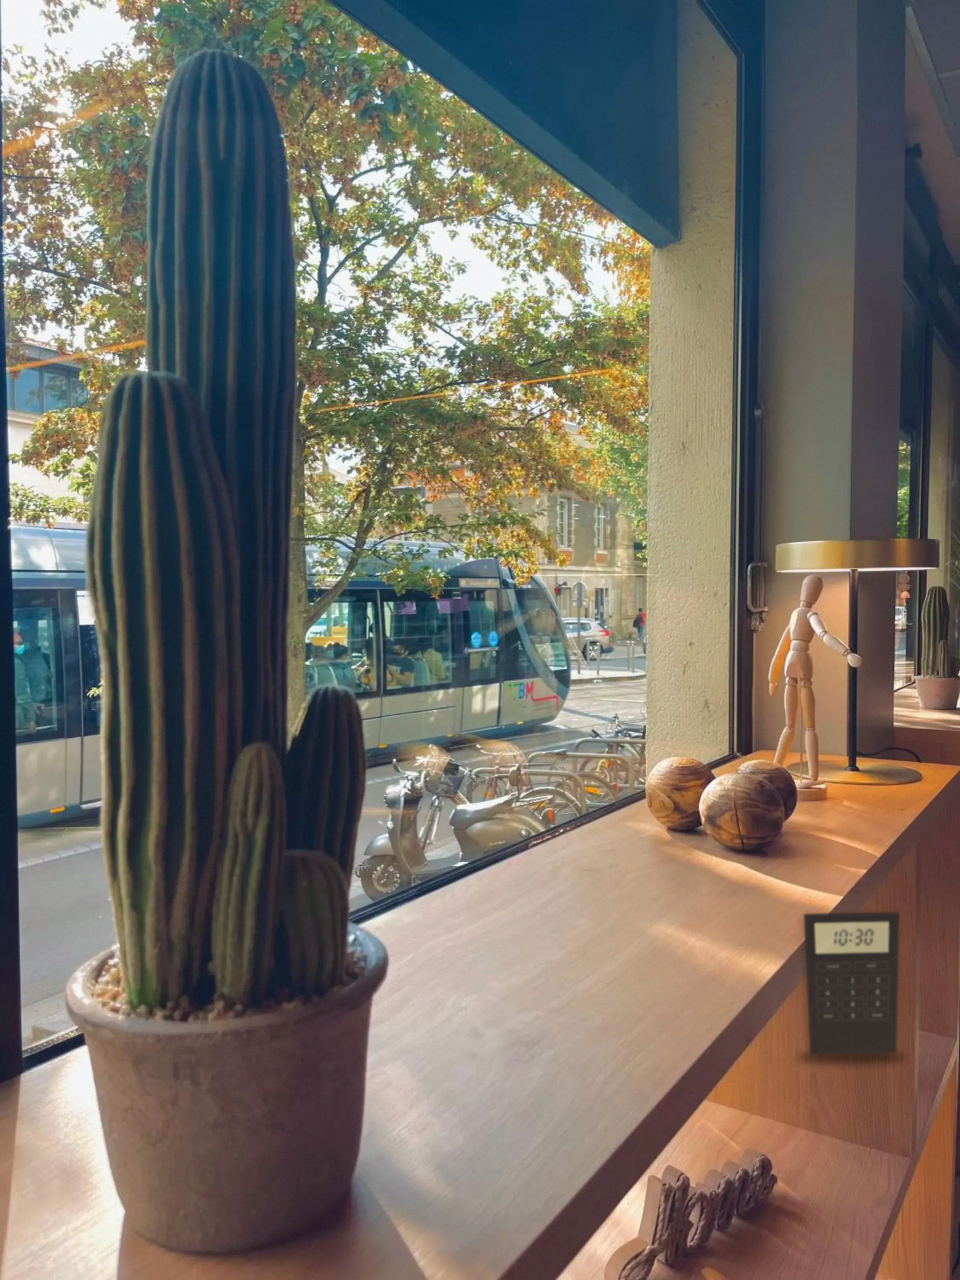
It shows 10,30
